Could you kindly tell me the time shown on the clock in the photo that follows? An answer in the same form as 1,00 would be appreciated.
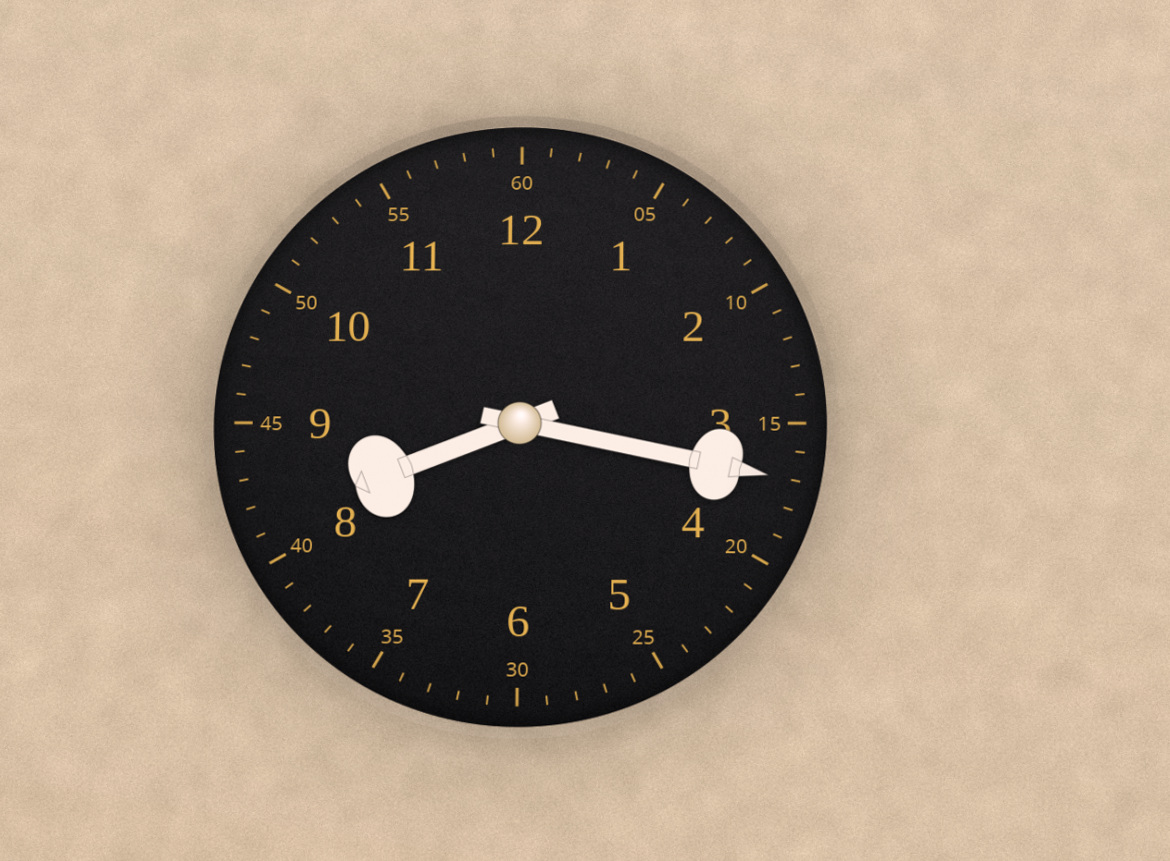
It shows 8,17
